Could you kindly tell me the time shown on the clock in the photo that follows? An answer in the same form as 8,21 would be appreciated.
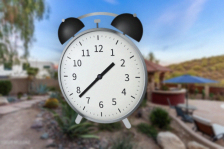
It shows 1,38
